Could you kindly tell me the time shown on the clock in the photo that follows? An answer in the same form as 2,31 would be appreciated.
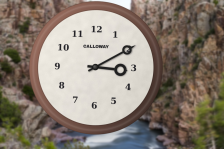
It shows 3,10
